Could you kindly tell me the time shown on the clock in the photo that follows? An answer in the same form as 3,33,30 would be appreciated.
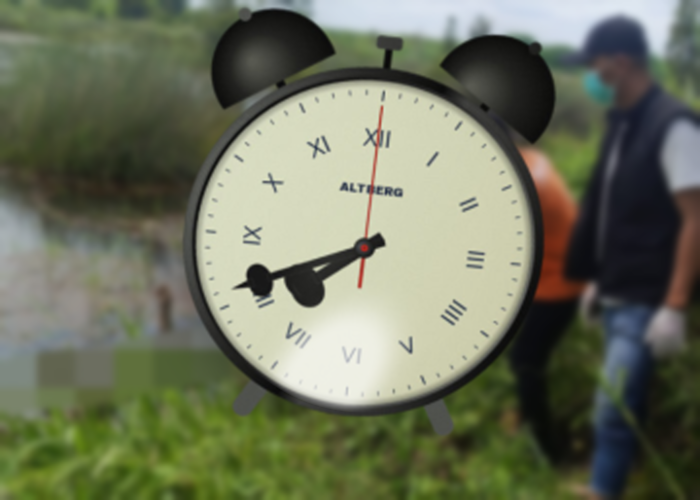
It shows 7,41,00
